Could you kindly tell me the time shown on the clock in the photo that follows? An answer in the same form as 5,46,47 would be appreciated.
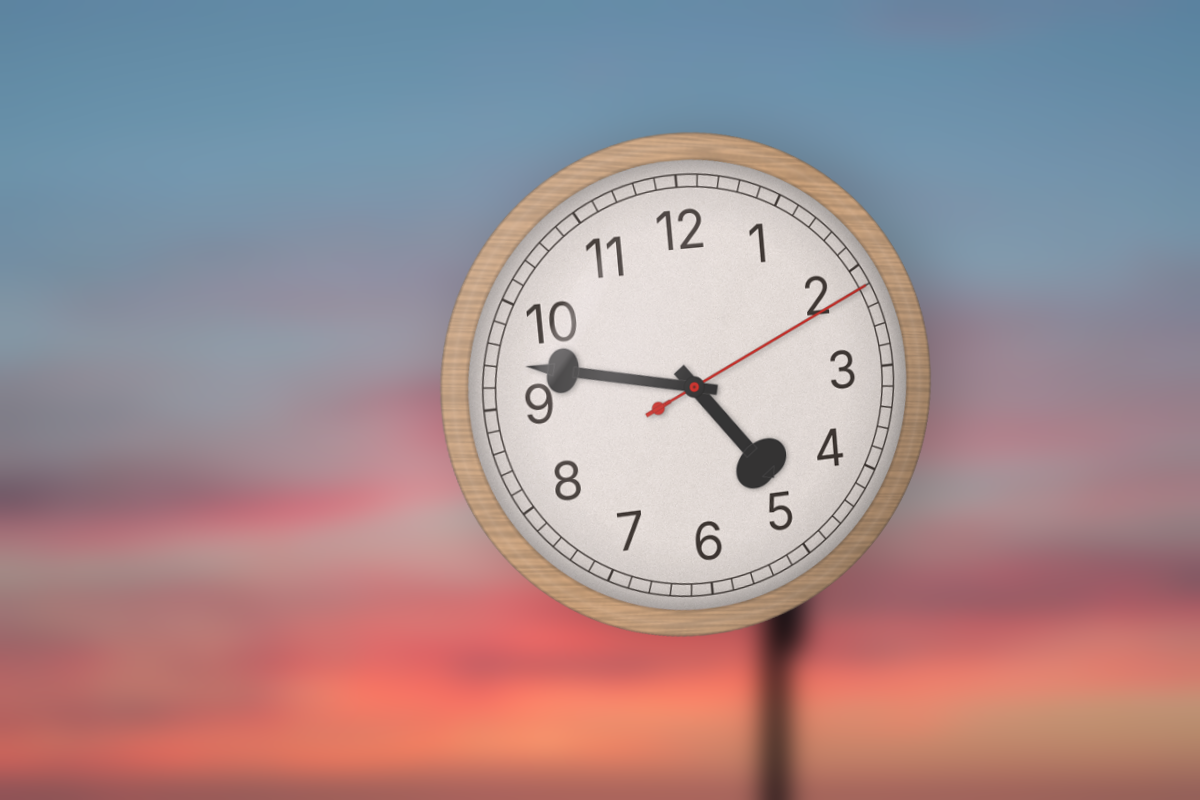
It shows 4,47,11
